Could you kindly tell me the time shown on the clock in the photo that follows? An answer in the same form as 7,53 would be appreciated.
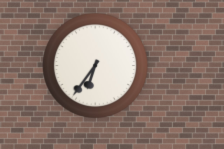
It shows 6,36
